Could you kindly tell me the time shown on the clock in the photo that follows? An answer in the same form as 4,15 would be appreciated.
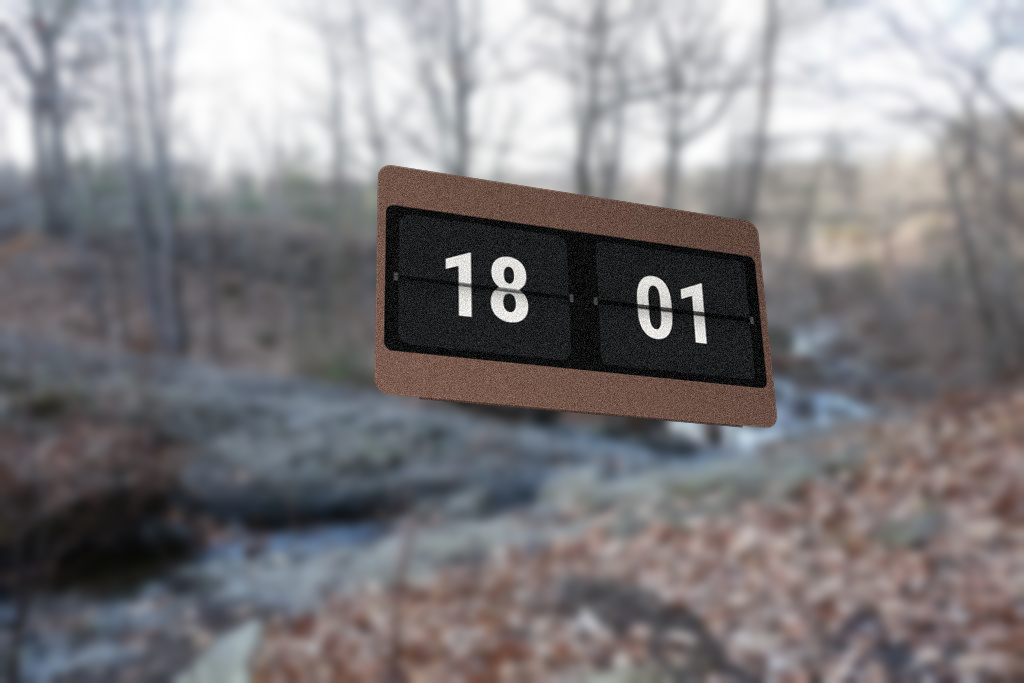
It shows 18,01
